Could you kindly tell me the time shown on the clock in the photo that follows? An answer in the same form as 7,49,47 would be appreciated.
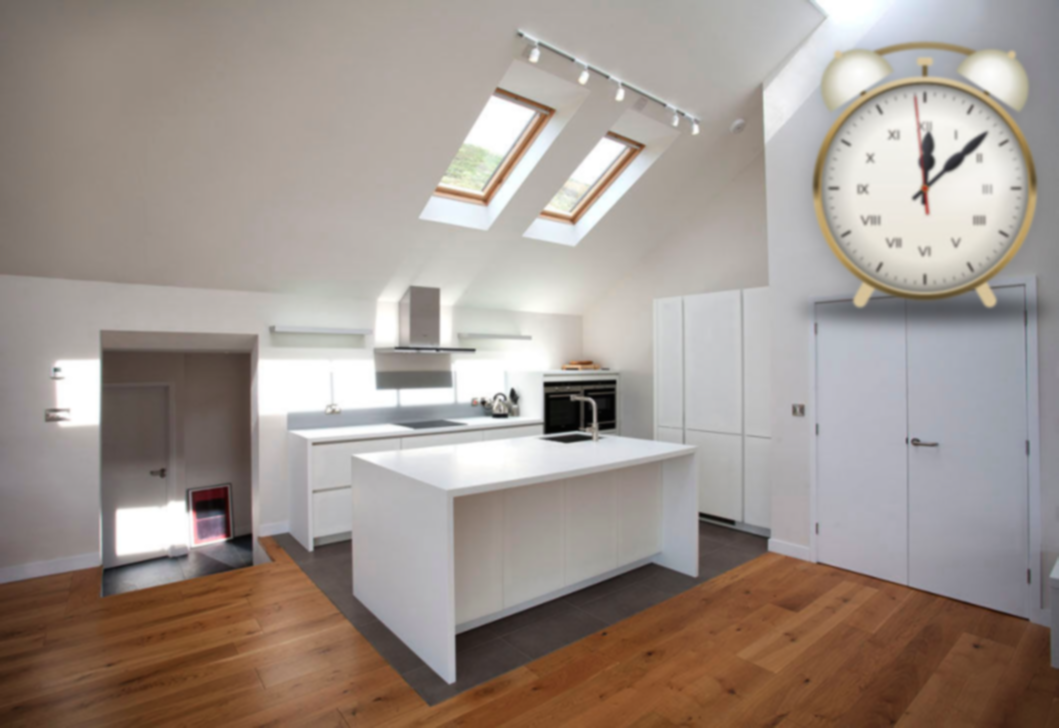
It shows 12,07,59
